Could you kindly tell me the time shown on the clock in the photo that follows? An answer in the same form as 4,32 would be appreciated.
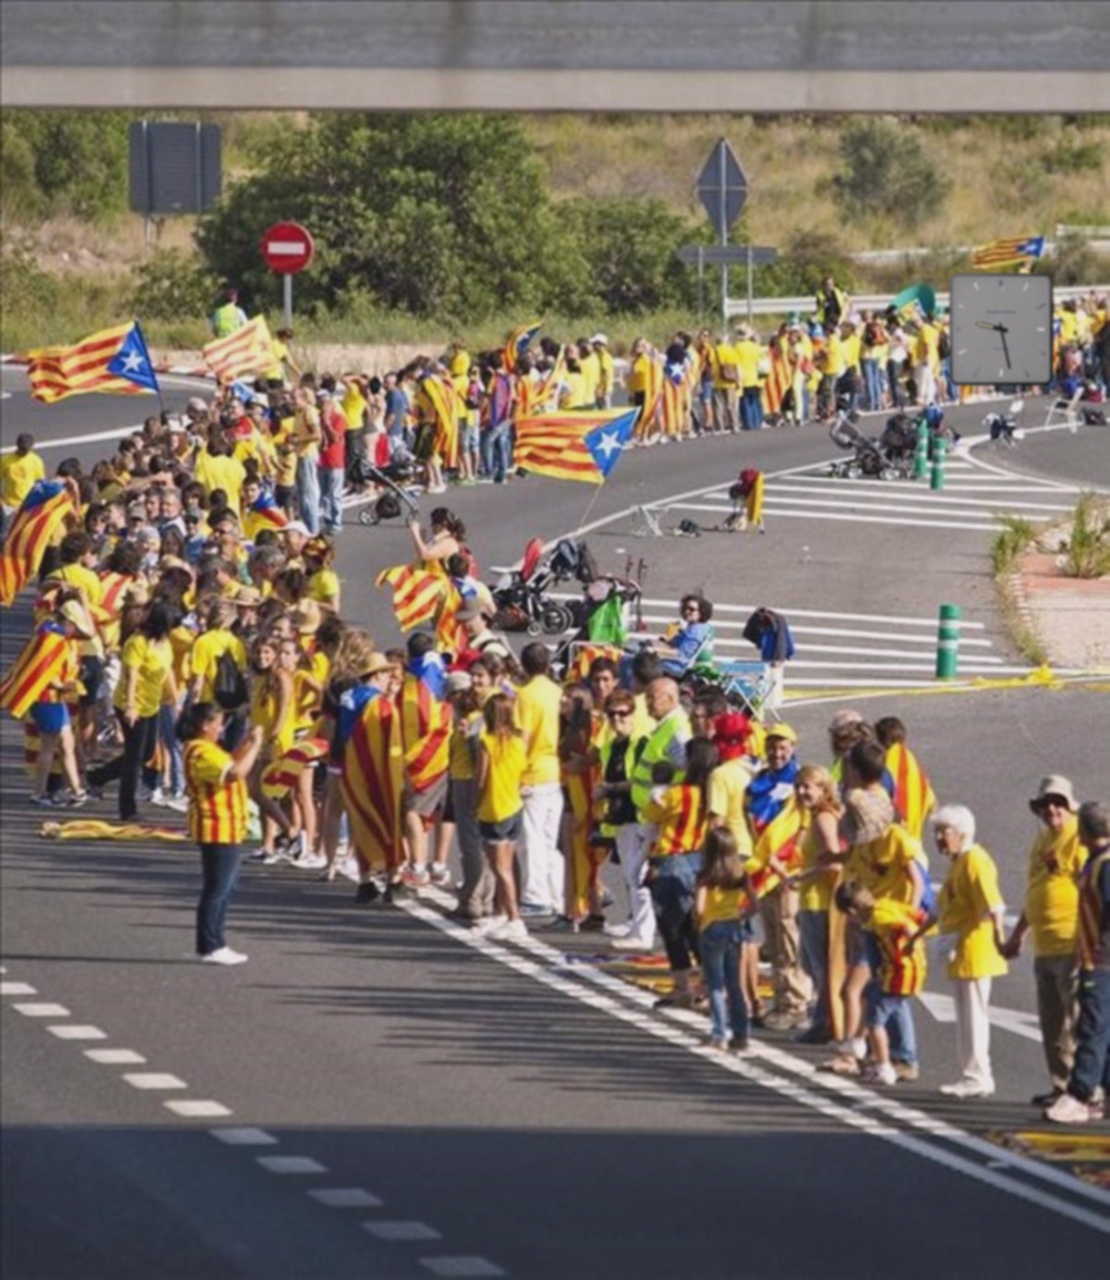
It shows 9,28
